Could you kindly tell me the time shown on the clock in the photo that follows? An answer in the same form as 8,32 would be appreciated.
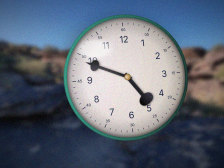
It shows 4,49
